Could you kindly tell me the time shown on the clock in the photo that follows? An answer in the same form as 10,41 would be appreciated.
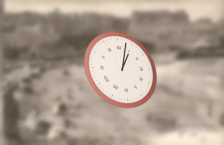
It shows 1,03
